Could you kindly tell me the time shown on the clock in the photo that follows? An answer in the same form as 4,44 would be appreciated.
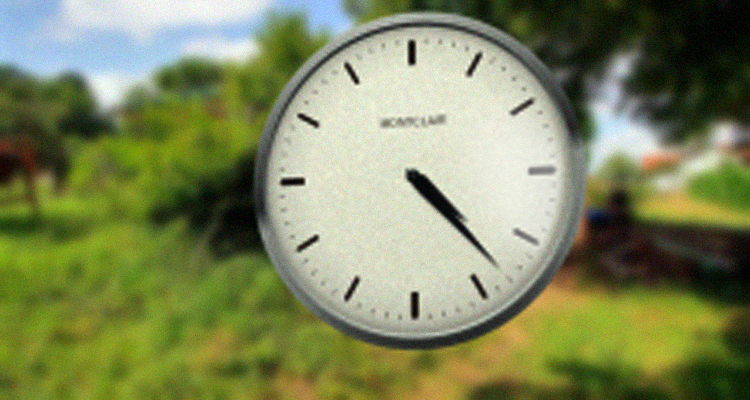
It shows 4,23
